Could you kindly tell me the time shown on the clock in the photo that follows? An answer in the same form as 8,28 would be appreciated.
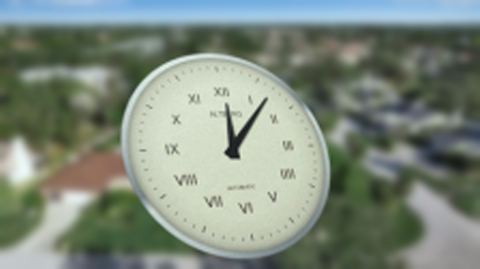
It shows 12,07
